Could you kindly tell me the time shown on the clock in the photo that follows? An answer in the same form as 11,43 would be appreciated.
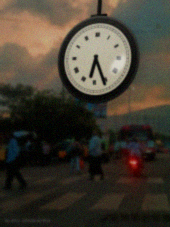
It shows 6,26
